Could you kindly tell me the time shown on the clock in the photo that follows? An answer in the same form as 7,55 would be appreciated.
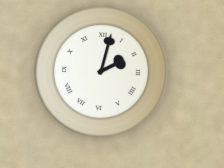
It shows 2,02
